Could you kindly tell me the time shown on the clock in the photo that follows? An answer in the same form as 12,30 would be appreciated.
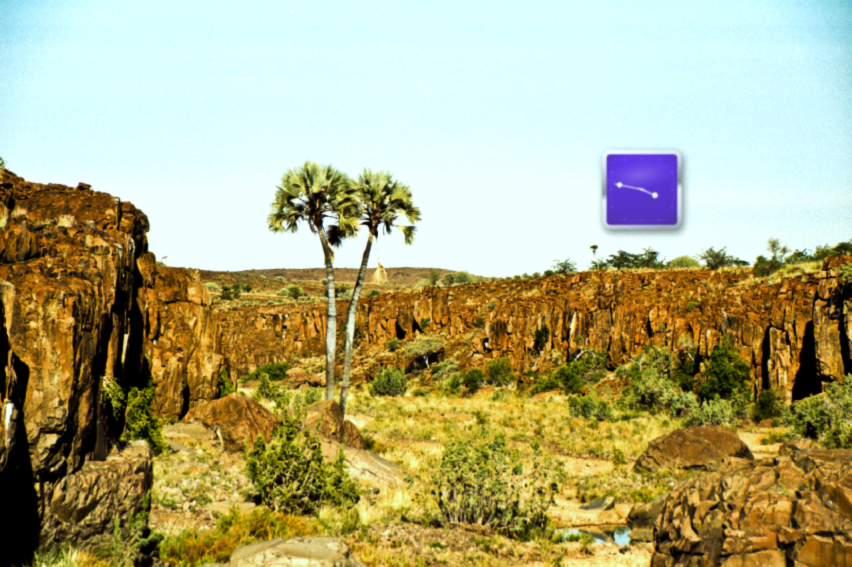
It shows 3,47
